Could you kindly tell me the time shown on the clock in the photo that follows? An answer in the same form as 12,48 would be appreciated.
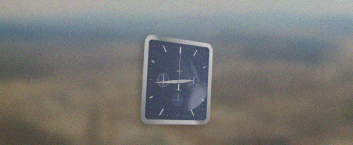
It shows 2,44
